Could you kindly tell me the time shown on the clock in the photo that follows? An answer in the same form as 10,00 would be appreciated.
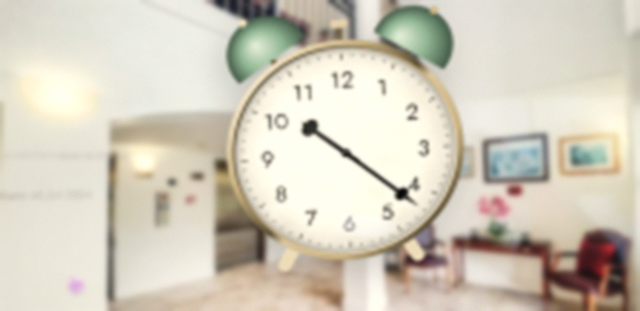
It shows 10,22
